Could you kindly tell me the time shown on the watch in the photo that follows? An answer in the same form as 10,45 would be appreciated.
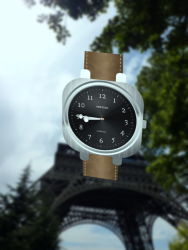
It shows 8,45
